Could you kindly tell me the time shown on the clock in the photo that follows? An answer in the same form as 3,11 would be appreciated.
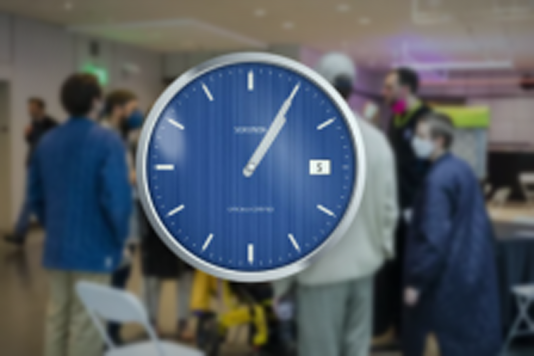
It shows 1,05
